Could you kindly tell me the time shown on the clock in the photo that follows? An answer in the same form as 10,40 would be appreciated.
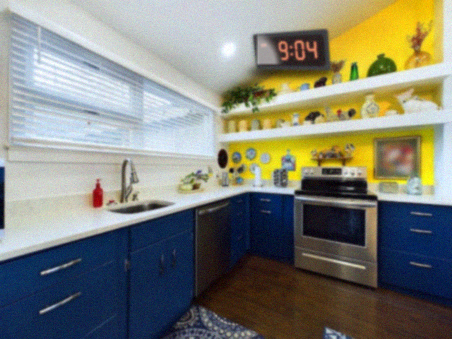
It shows 9,04
